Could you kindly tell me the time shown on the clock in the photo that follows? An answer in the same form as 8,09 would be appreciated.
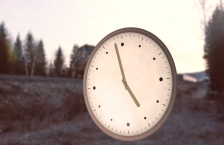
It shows 4,58
